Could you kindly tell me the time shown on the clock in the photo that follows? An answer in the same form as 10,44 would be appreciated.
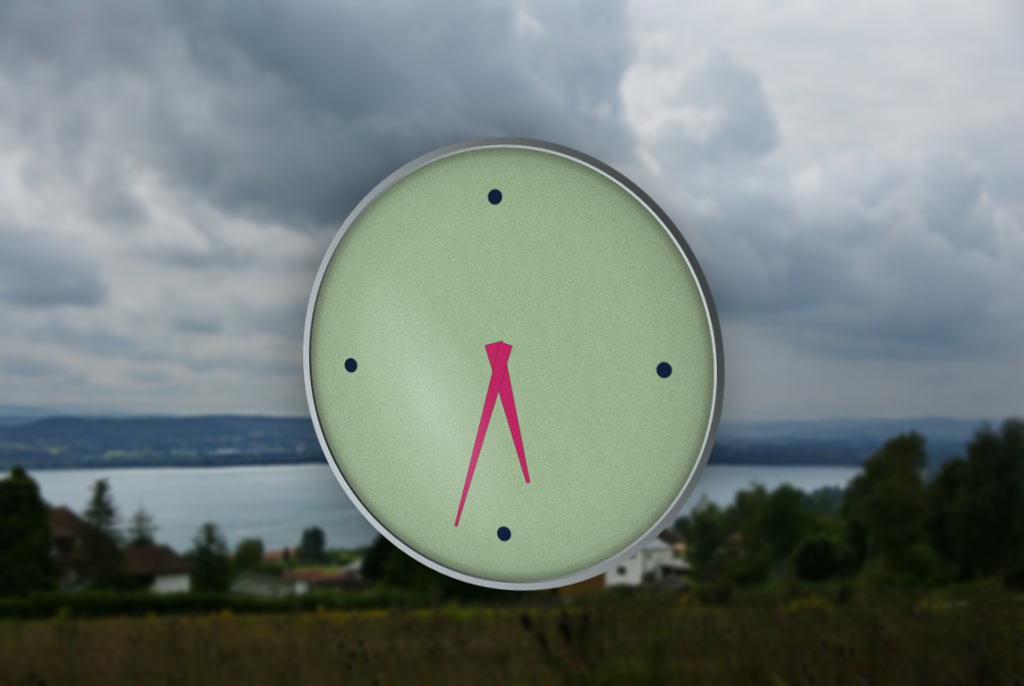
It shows 5,33
